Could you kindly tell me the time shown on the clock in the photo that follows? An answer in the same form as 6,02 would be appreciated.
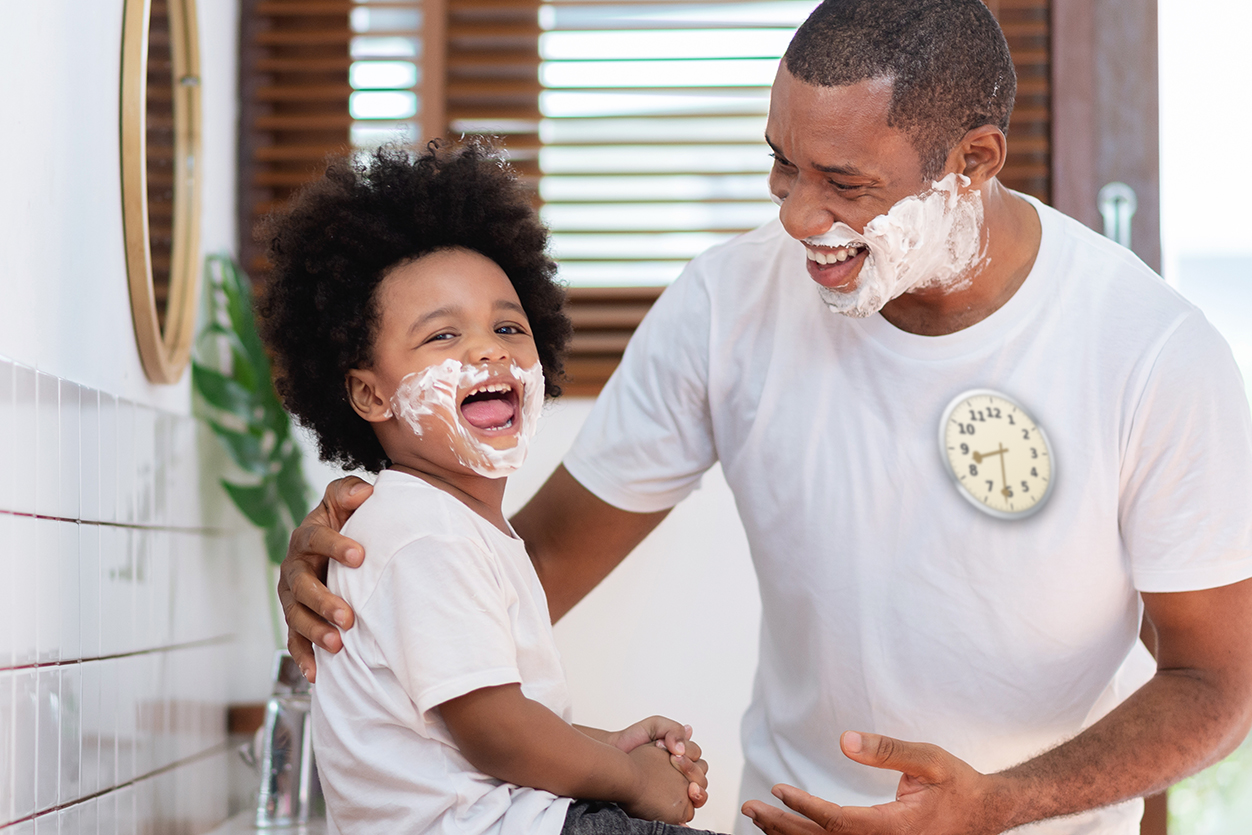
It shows 8,31
